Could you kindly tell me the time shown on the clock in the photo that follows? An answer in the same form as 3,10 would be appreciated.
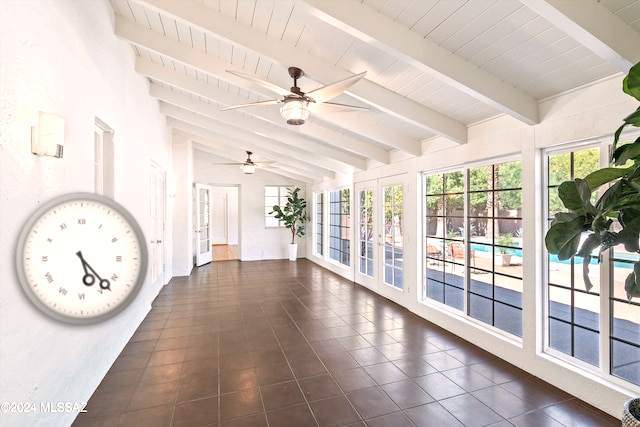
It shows 5,23
